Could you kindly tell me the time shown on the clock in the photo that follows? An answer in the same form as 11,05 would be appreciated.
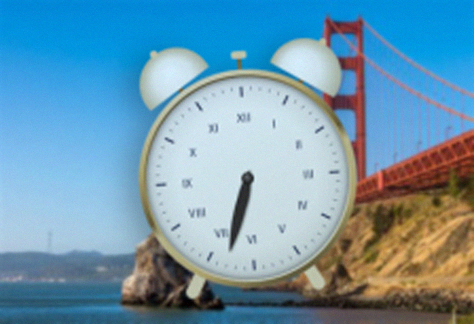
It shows 6,33
